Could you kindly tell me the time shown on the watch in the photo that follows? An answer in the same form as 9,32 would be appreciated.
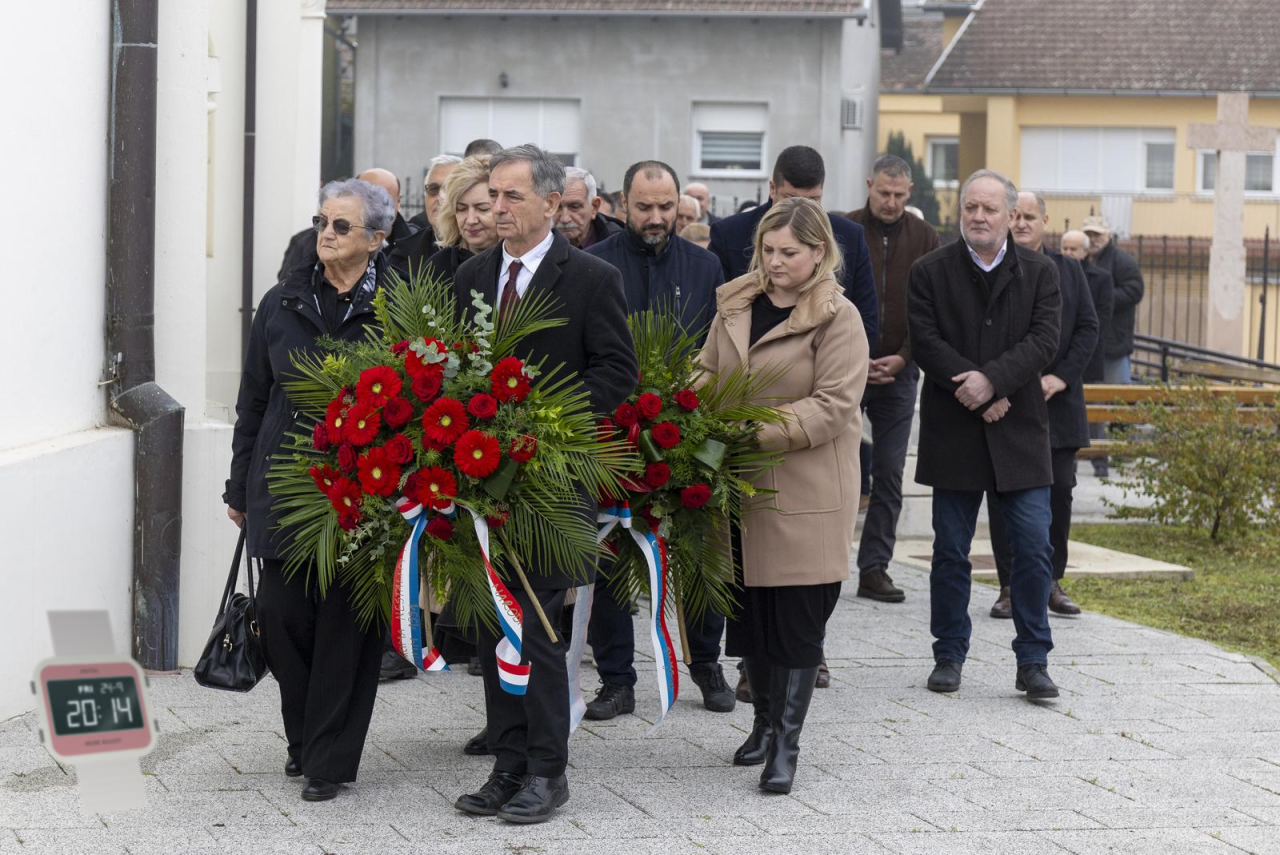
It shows 20,14
